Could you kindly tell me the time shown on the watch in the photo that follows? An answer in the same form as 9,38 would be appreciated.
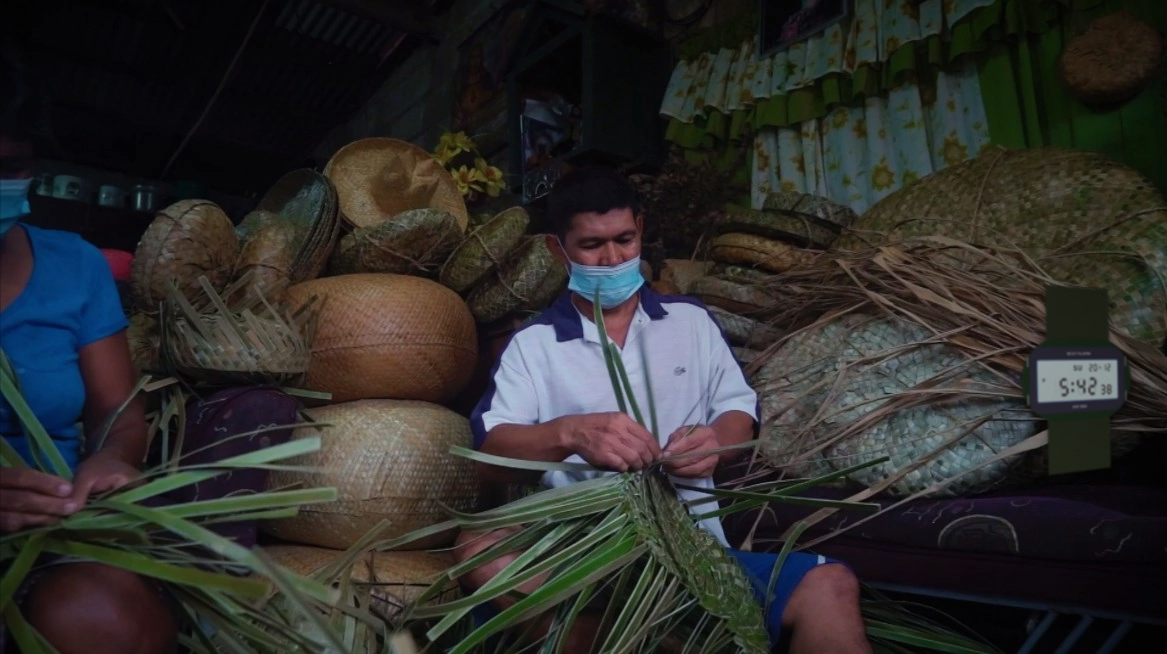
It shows 5,42
